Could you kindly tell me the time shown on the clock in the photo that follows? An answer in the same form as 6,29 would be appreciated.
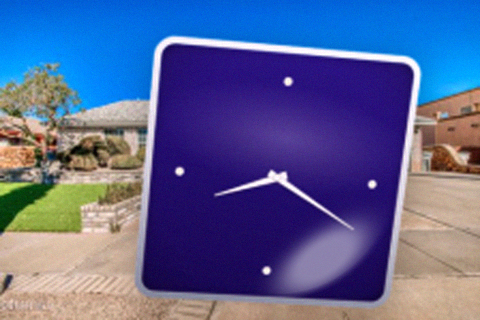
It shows 8,20
